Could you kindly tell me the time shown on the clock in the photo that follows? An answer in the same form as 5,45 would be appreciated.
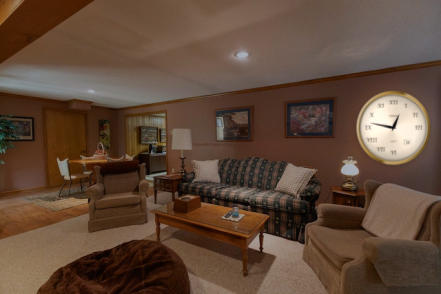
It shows 12,47
